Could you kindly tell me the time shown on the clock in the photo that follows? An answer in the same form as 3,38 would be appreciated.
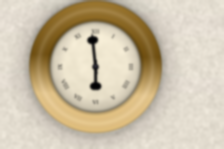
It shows 5,59
